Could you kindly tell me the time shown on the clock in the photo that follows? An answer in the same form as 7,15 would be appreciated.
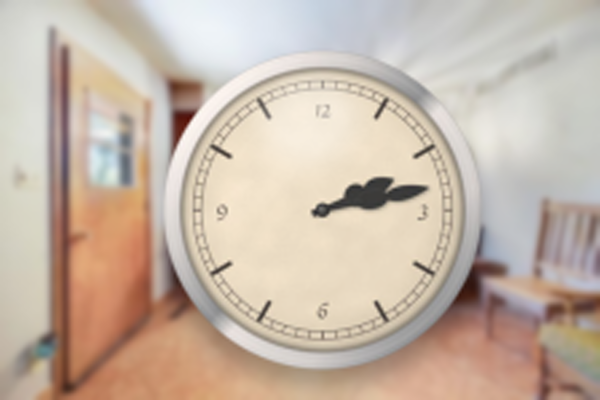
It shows 2,13
